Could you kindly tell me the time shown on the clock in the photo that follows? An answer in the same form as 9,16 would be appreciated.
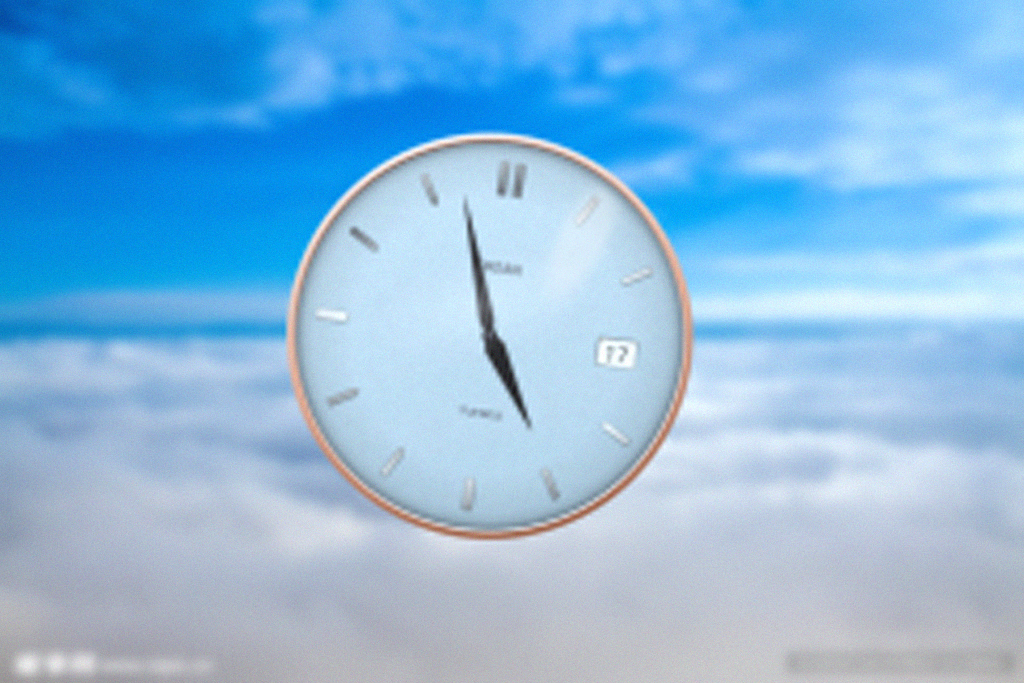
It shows 4,57
